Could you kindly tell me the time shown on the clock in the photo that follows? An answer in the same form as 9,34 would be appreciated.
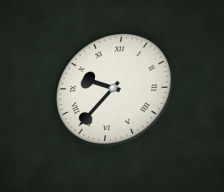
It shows 9,36
